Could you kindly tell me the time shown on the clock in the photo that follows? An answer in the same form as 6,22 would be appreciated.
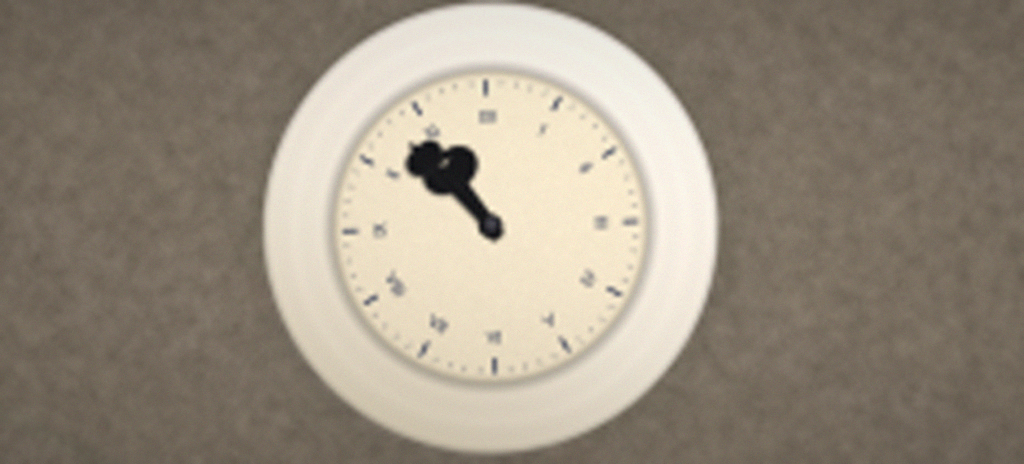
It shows 10,53
